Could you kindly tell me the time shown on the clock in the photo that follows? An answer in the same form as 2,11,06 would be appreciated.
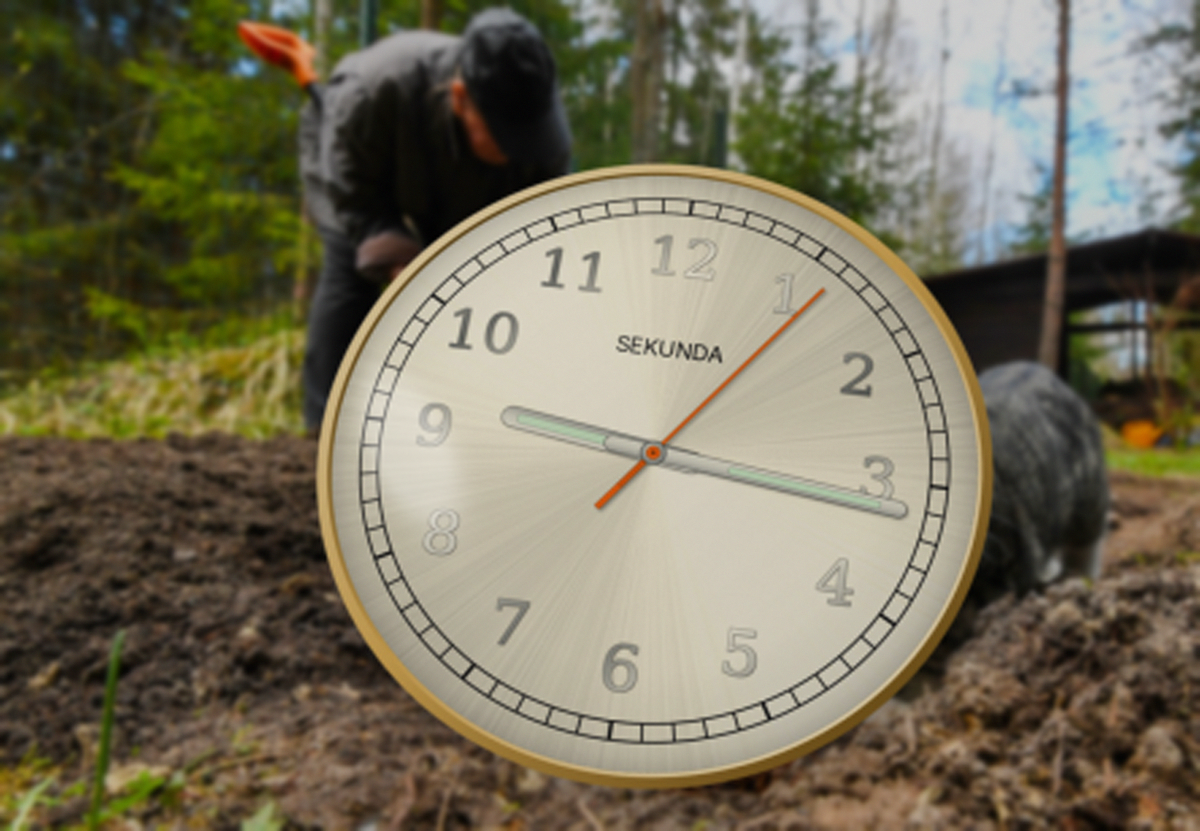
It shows 9,16,06
